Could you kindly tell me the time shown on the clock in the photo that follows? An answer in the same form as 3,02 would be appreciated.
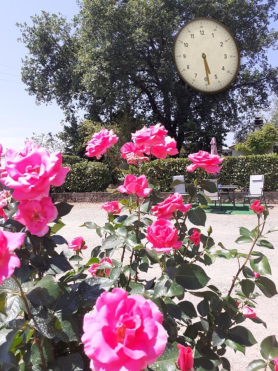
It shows 5,29
